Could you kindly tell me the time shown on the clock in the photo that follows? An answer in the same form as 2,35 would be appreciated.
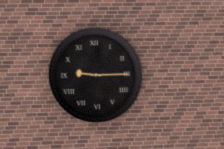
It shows 9,15
